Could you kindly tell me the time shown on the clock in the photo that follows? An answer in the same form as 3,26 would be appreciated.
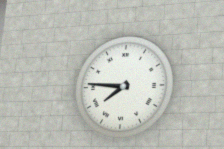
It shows 7,46
